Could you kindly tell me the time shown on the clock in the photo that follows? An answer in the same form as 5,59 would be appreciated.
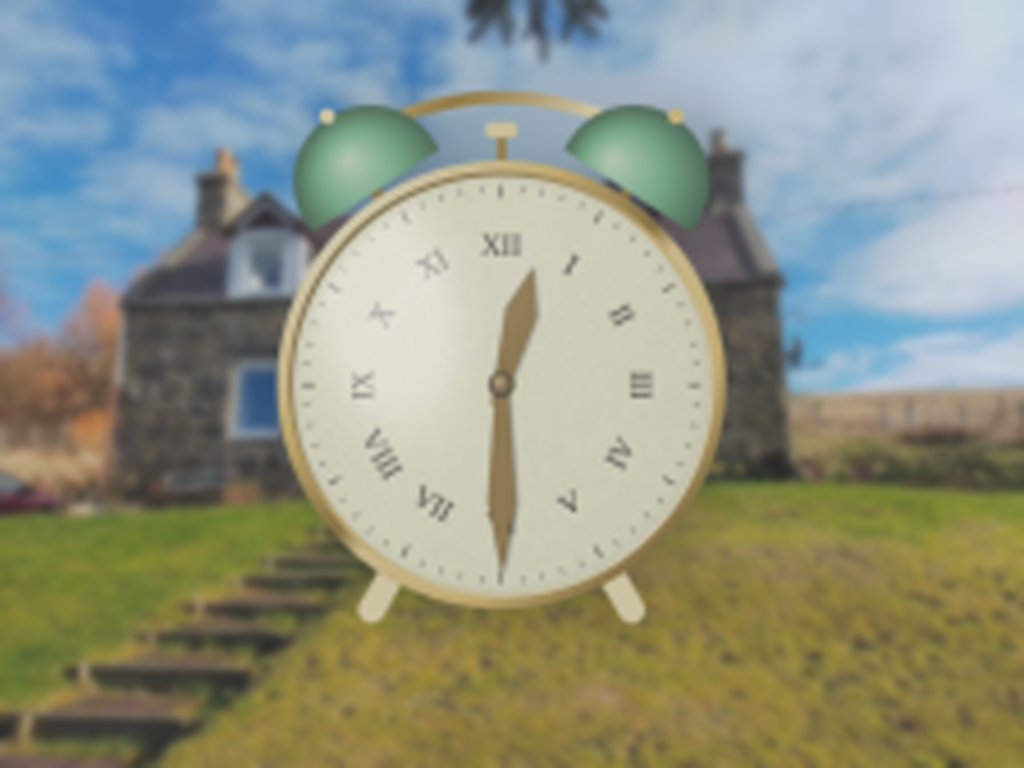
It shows 12,30
